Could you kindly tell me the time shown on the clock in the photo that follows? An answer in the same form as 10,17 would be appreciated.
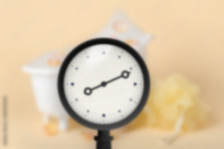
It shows 8,11
